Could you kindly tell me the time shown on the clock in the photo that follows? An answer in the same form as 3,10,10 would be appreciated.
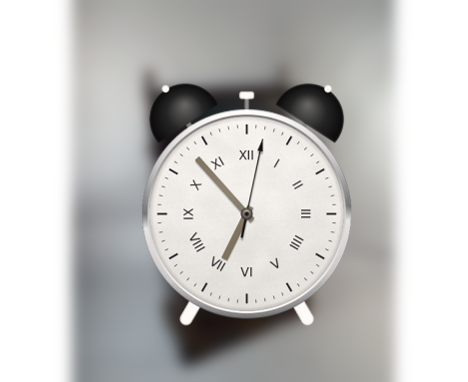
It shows 6,53,02
